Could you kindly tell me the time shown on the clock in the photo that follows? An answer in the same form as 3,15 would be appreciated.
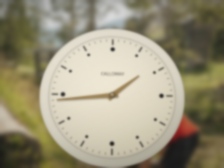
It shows 1,44
